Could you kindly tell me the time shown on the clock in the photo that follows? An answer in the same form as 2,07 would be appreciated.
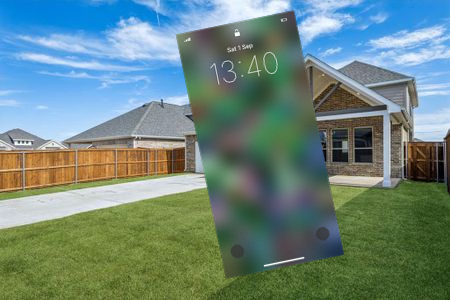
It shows 13,40
